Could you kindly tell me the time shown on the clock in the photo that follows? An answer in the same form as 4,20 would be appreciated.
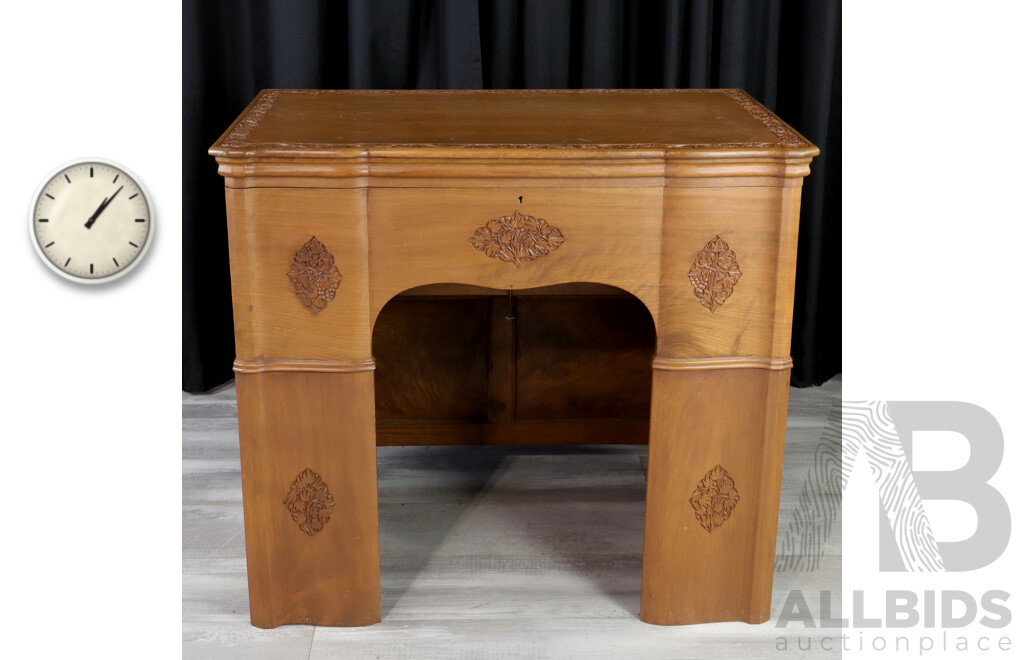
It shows 1,07
